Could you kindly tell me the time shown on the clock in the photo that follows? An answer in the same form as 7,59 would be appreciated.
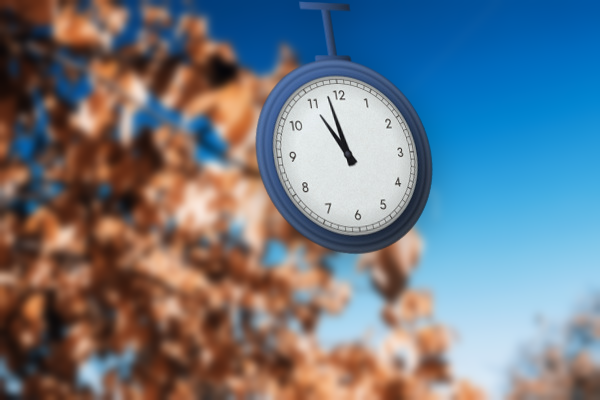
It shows 10,58
